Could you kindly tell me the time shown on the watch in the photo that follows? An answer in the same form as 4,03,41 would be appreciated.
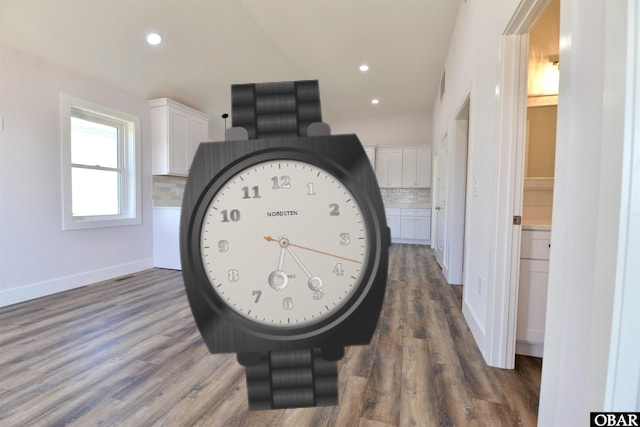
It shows 6,24,18
